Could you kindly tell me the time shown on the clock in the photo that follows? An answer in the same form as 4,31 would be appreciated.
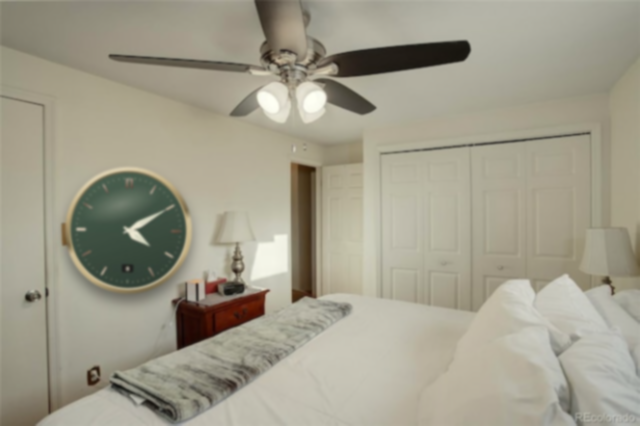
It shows 4,10
